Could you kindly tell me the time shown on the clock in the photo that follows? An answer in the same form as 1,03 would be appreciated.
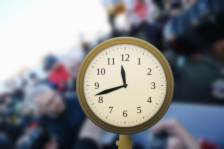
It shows 11,42
